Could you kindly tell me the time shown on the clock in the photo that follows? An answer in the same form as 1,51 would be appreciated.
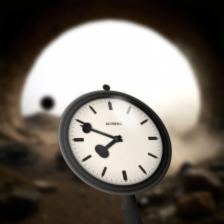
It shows 7,49
